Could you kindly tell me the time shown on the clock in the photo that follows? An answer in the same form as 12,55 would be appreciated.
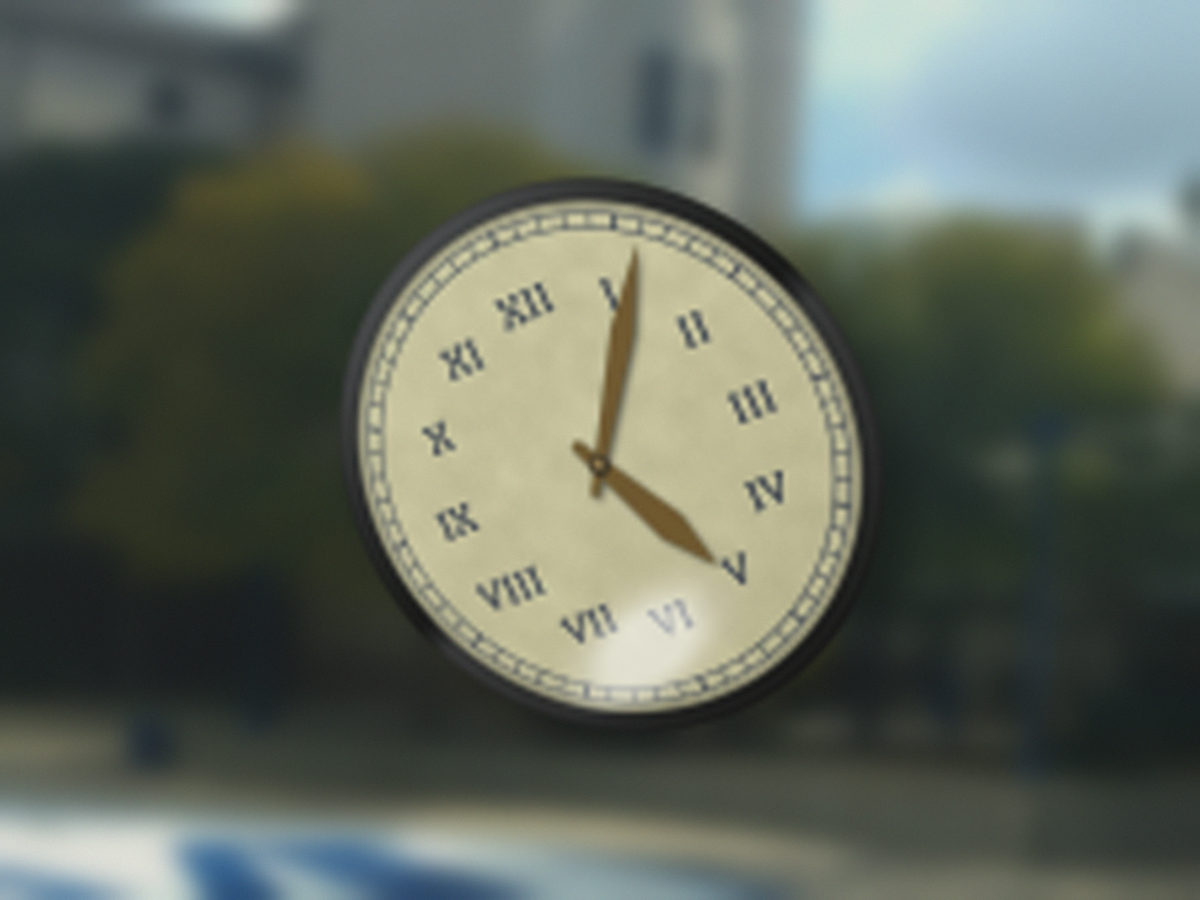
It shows 5,06
